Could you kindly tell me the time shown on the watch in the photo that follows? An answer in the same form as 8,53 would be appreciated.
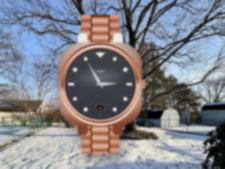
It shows 2,55
